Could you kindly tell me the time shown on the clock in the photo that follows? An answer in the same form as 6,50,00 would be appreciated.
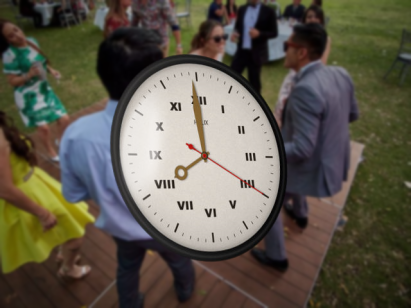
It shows 7,59,20
